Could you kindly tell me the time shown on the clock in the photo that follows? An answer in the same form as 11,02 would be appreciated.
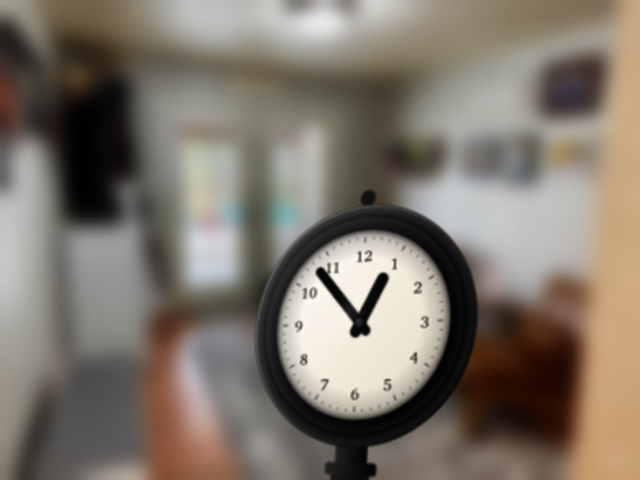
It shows 12,53
